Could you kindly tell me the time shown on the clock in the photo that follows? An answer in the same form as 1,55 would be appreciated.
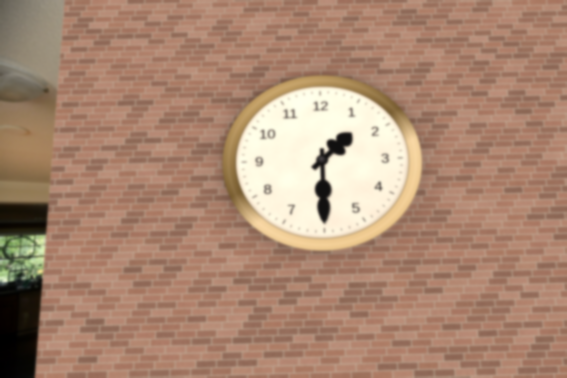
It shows 1,30
